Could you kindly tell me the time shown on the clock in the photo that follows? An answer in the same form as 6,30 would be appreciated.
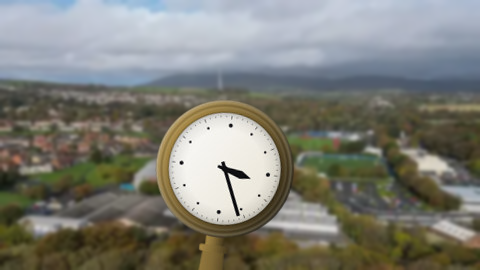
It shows 3,26
